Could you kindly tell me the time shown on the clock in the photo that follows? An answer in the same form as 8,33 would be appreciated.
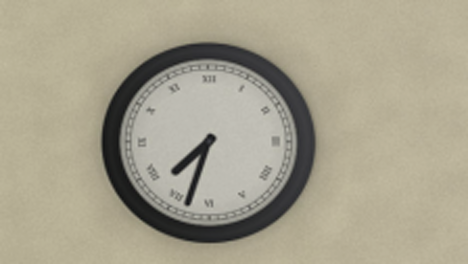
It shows 7,33
